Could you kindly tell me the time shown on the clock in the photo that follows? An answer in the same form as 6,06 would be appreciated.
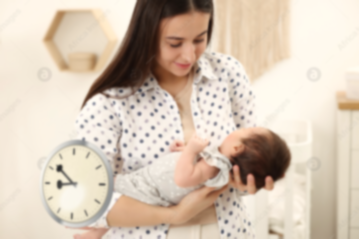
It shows 8,52
